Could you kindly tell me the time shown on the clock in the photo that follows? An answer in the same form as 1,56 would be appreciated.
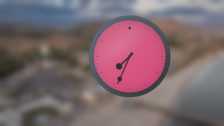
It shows 7,34
